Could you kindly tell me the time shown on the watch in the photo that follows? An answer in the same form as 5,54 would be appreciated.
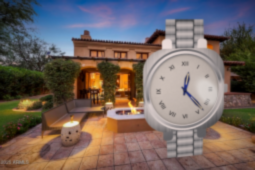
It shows 12,23
